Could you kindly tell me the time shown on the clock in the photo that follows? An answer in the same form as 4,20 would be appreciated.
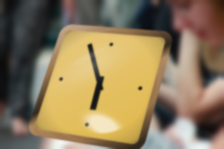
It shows 5,55
